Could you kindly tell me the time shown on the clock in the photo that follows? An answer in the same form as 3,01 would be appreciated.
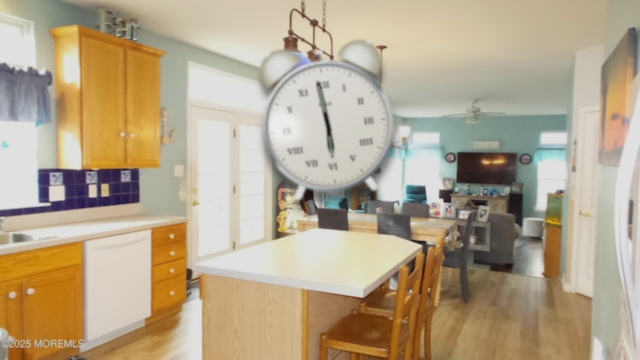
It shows 5,59
